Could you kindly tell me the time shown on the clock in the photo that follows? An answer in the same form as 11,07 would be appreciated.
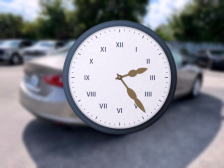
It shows 2,24
